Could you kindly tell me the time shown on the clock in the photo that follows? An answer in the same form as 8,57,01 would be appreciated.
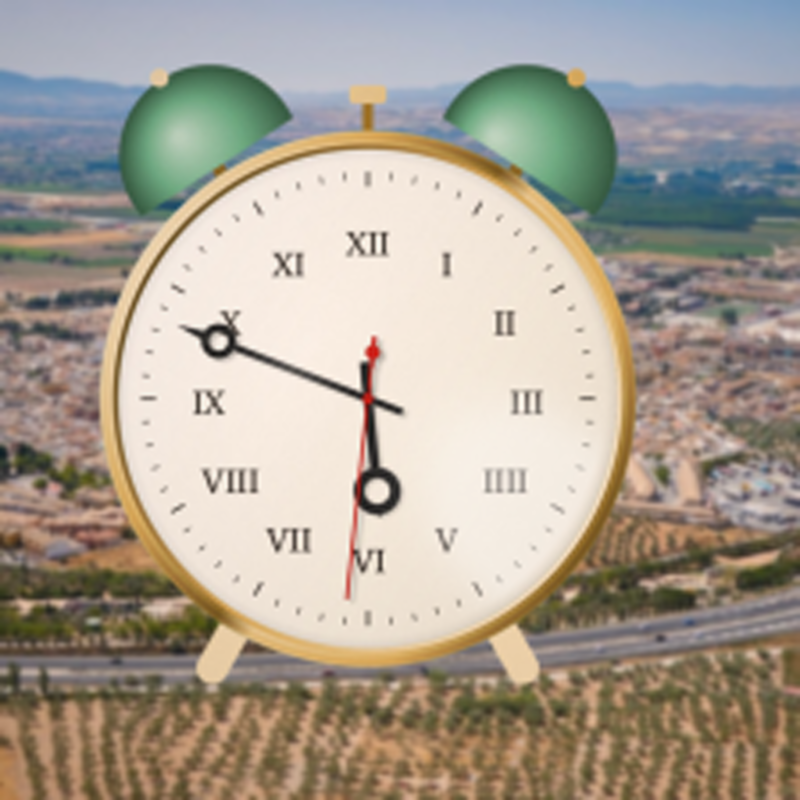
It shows 5,48,31
